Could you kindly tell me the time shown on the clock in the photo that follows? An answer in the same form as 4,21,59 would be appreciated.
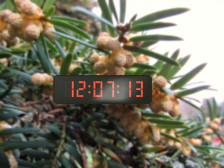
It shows 12,07,13
